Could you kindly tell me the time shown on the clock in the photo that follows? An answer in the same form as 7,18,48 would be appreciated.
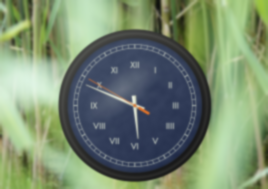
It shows 5,48,50
